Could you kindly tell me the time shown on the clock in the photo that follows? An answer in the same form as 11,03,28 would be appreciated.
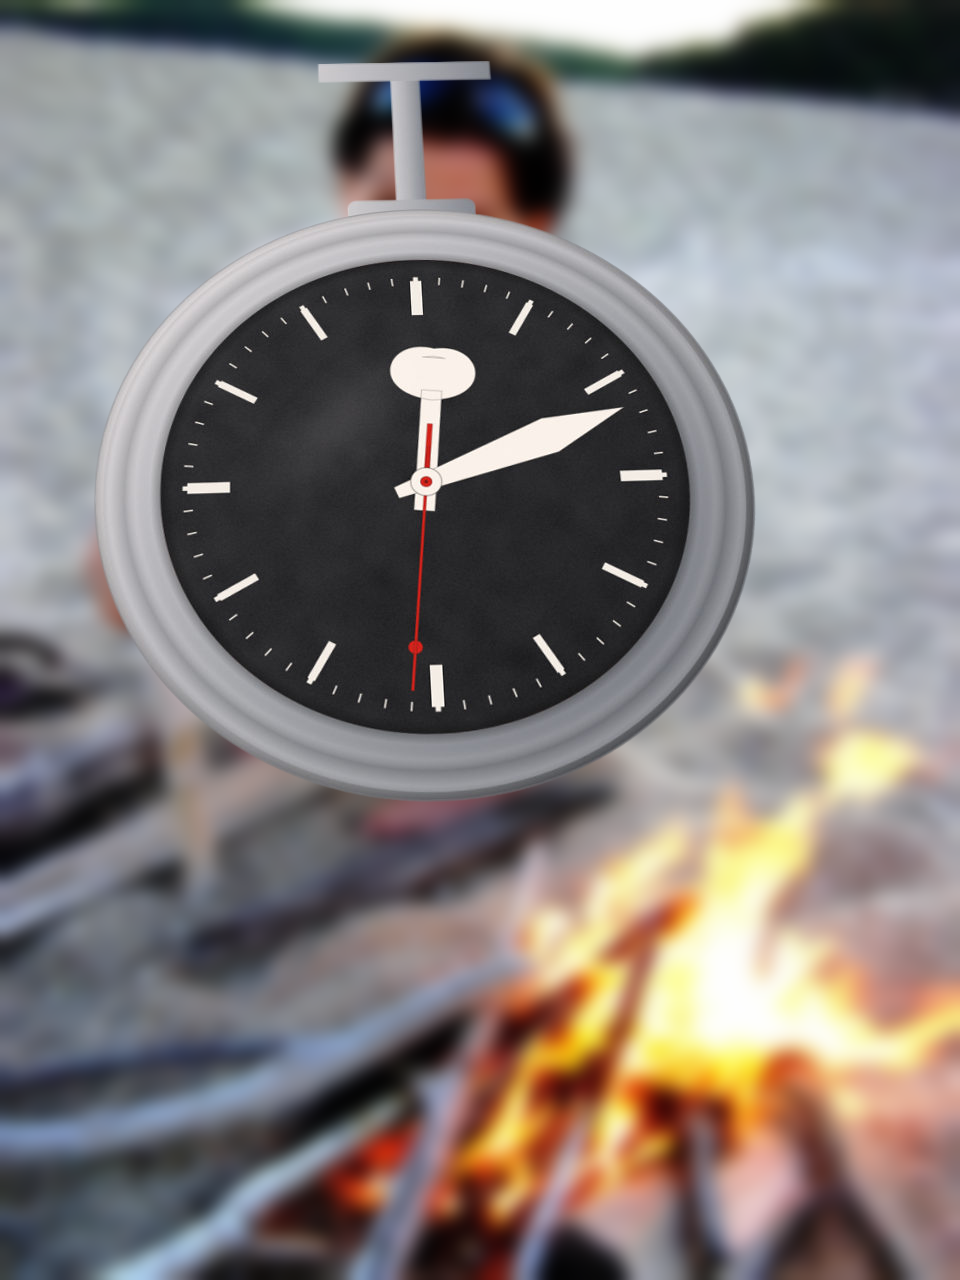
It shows 12,11,31
